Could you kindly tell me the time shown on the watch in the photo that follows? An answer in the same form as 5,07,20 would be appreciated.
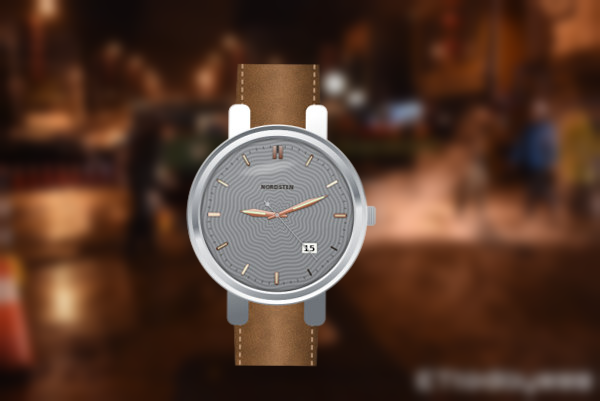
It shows 9,11,23
